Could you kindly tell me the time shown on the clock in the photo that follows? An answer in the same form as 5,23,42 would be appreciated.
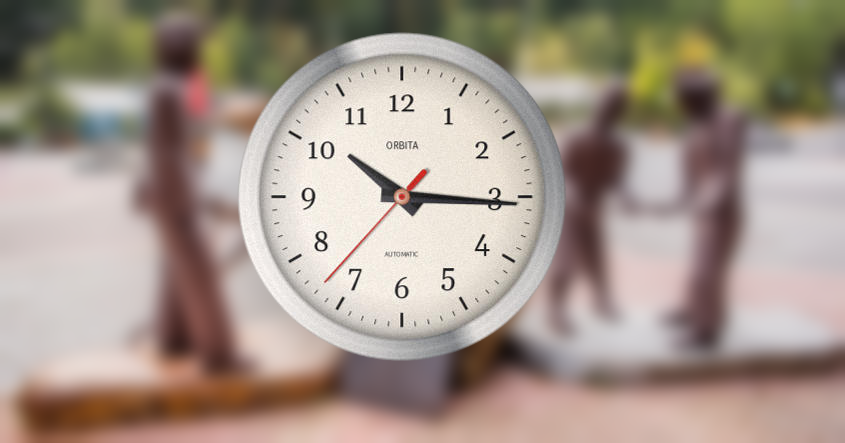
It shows 10,15,37
